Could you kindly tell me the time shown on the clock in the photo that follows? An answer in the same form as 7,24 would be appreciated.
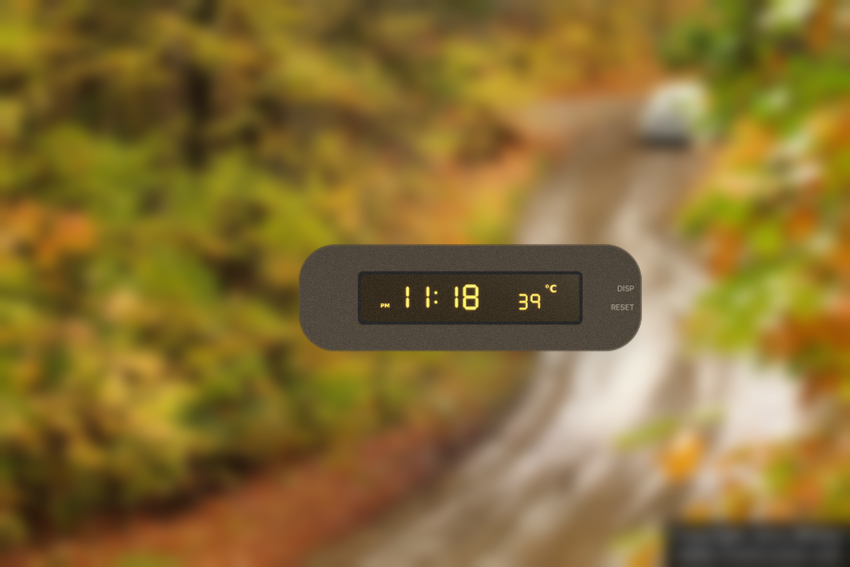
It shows 11,18
